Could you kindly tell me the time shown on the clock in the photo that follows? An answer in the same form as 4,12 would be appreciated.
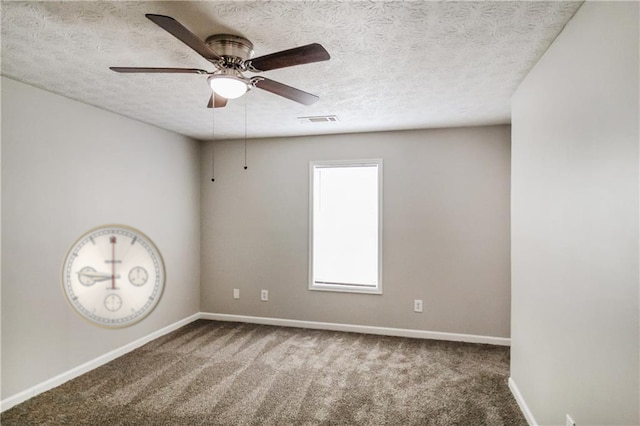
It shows 8,46
